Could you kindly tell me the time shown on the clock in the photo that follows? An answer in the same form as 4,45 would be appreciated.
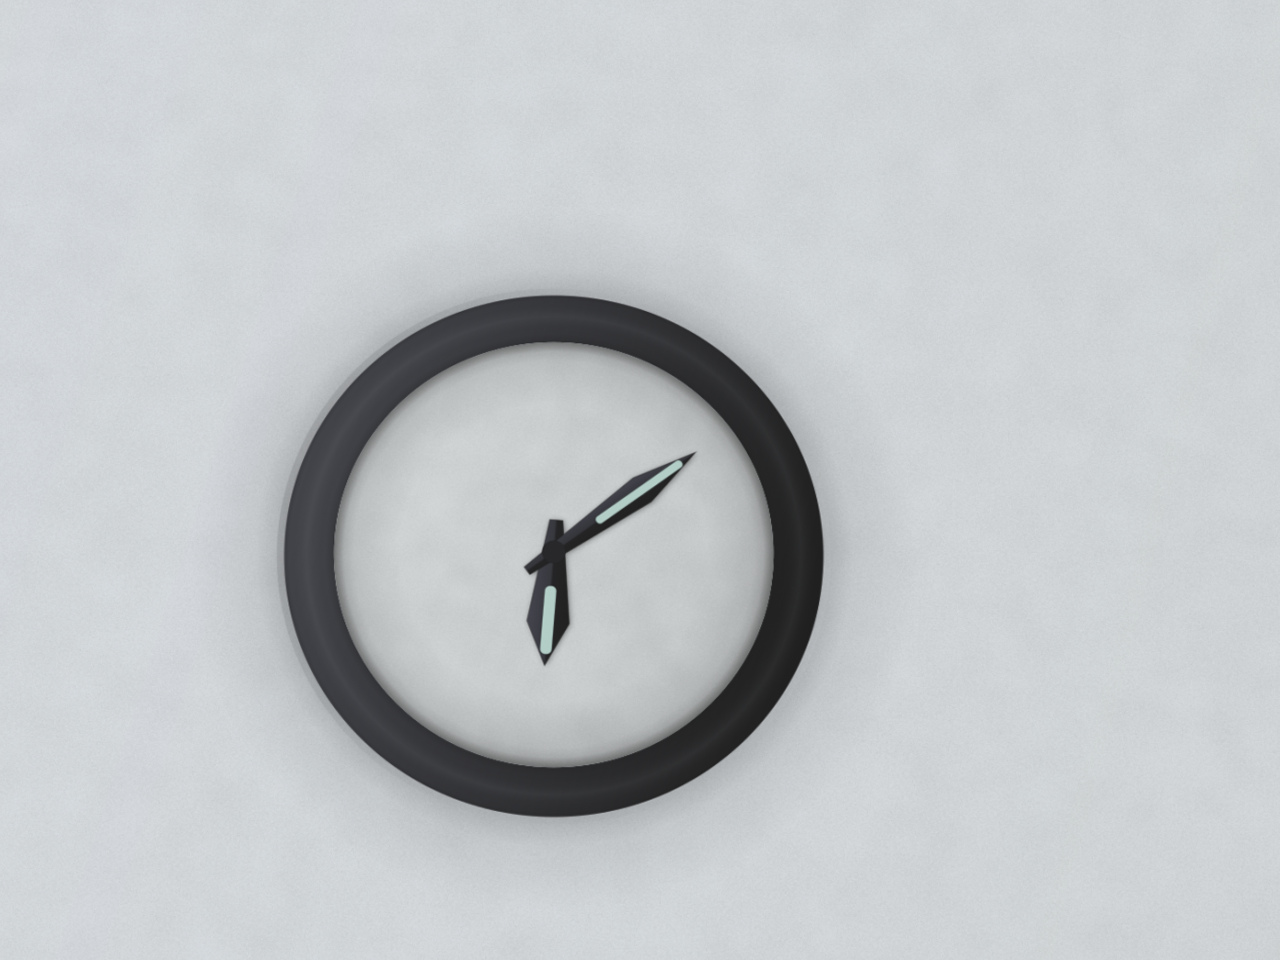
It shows 6,09
